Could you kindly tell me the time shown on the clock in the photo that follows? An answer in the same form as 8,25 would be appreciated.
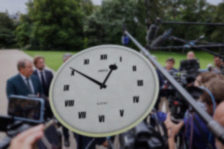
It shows 12,51
